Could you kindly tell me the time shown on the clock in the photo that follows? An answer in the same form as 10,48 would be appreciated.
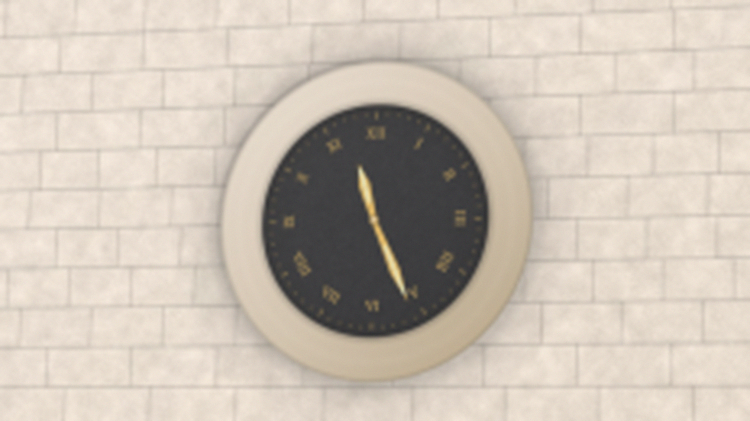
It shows 11,26
